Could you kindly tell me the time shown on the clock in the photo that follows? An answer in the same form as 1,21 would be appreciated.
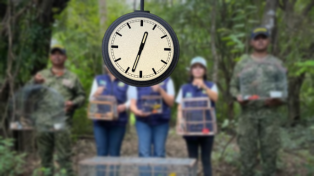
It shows 12,33
